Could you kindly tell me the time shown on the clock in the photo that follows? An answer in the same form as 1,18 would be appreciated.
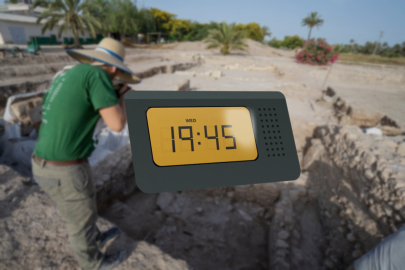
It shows 19,45
